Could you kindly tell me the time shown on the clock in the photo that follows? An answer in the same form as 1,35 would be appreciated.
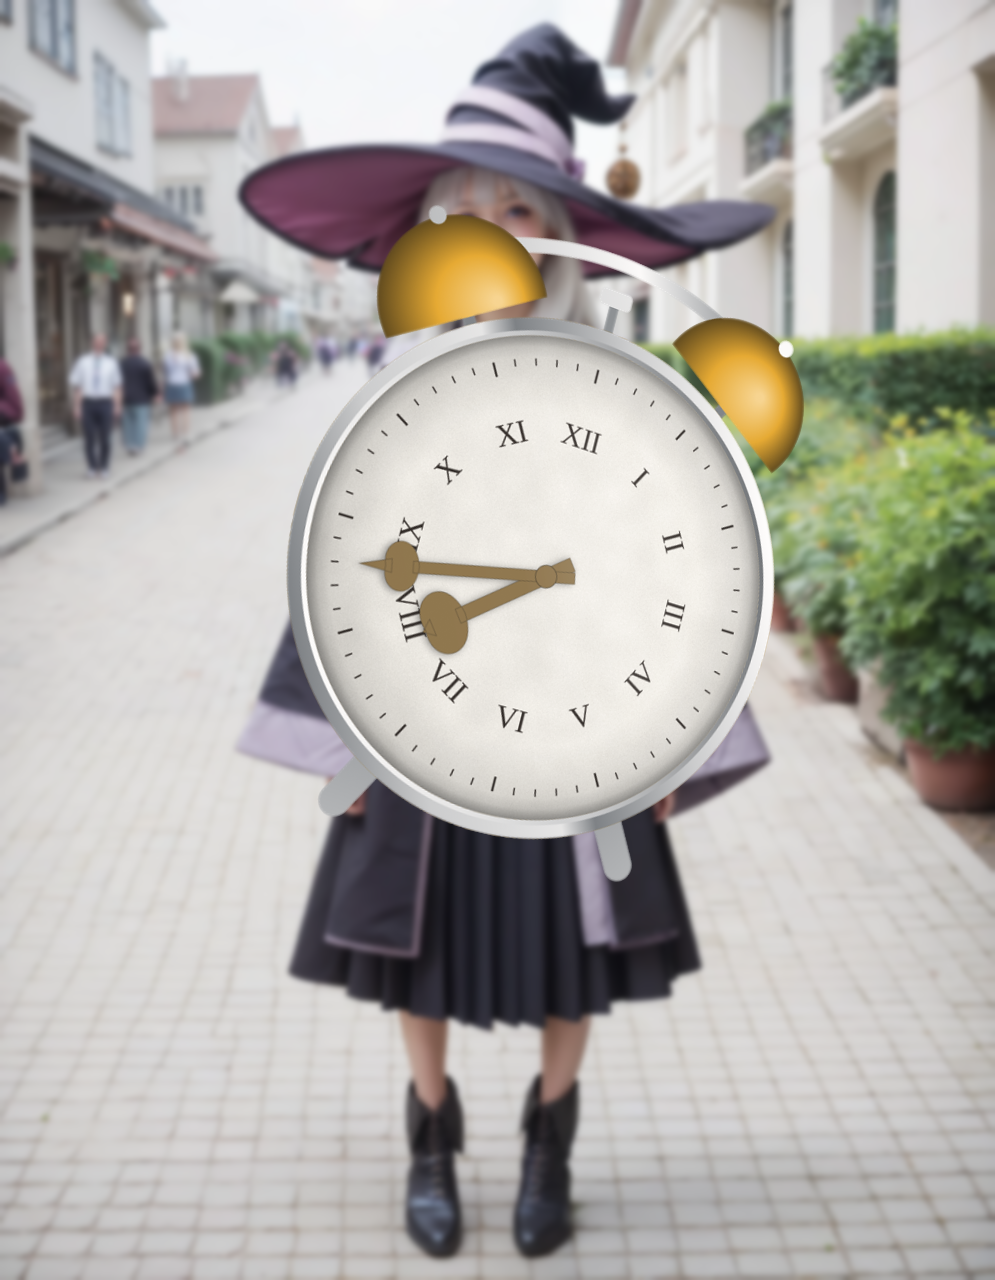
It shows 7,43
